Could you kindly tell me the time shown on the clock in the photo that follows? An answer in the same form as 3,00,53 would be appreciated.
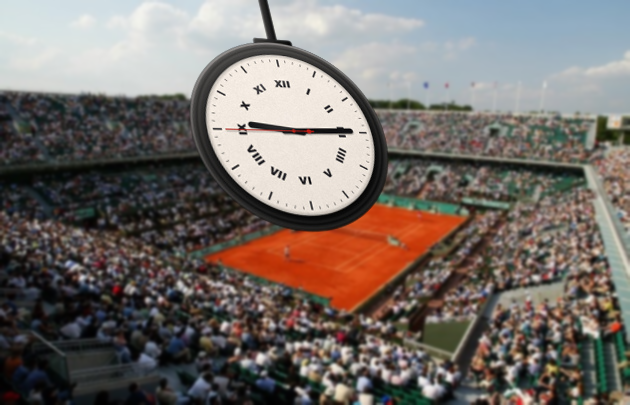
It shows 9,14,45
